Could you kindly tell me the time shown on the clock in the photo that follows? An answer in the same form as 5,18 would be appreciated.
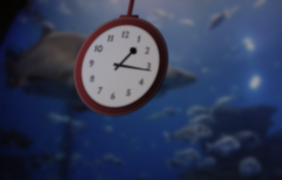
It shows 1,16
